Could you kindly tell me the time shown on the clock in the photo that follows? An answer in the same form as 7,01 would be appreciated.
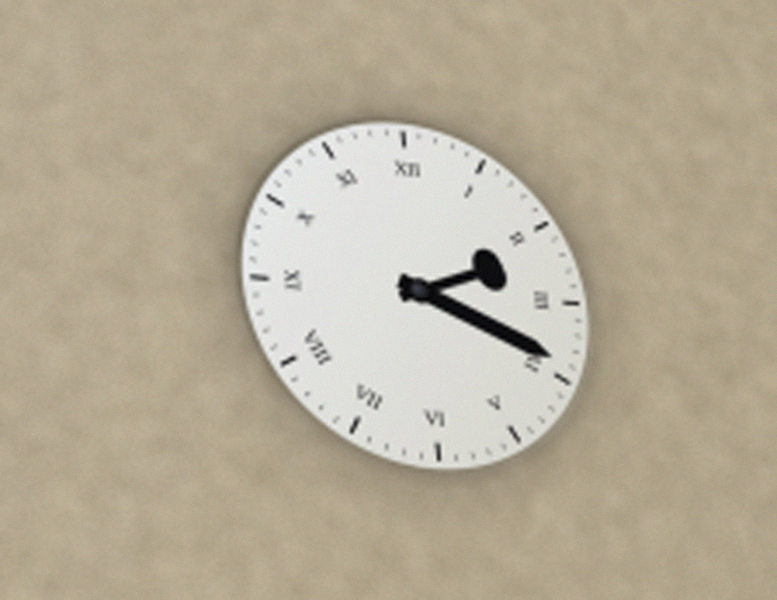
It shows 2,19
